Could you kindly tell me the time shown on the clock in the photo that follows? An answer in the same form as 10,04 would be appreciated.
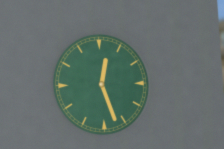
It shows 12,27
